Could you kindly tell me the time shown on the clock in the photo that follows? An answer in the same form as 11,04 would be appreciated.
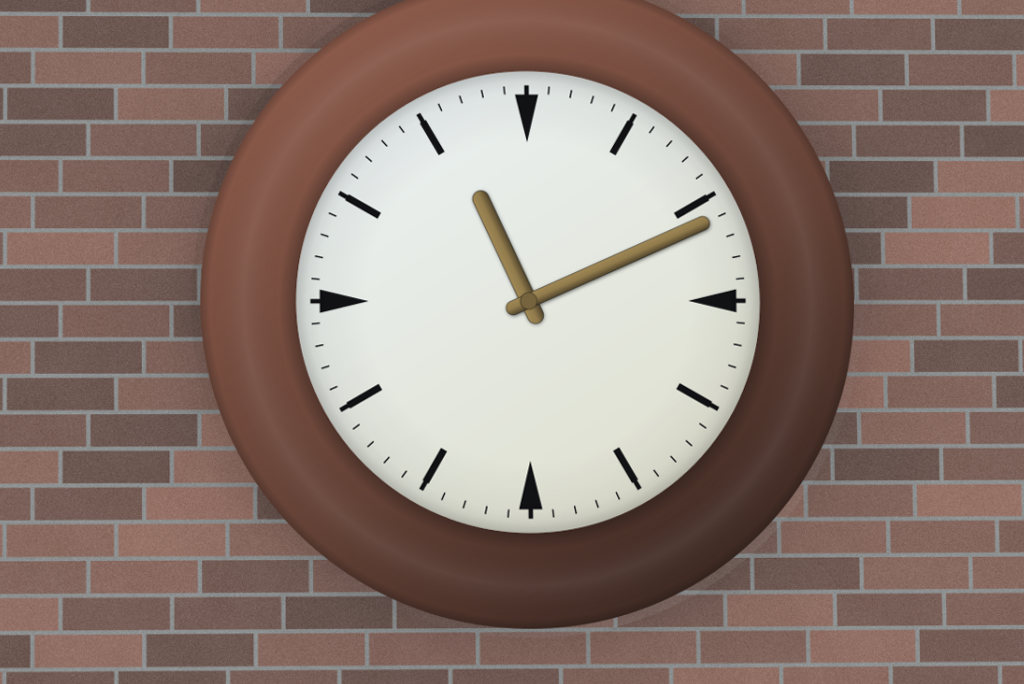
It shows 11,11
